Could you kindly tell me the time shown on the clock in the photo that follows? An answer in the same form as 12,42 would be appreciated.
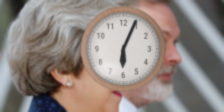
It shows 6,04
